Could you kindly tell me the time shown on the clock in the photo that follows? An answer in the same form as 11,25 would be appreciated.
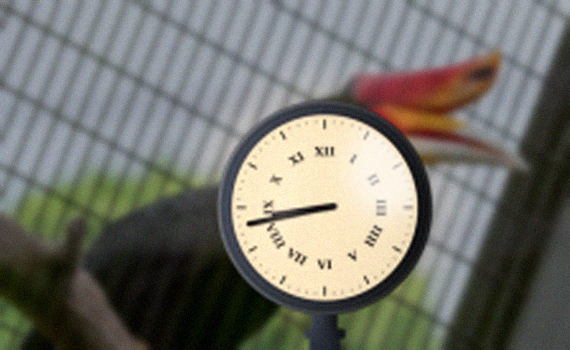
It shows 8,43
